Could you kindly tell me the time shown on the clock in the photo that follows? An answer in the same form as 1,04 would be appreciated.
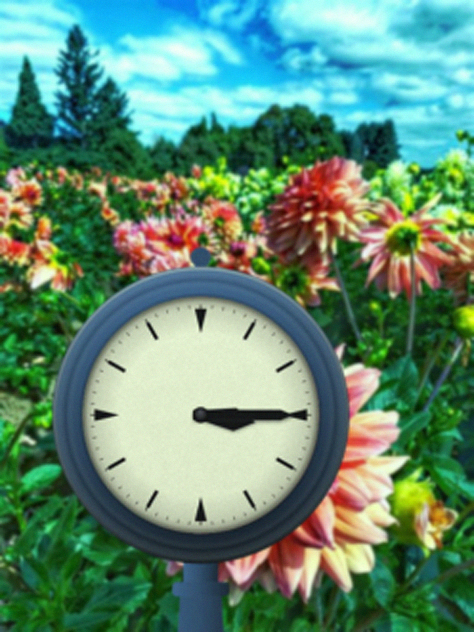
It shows 3,15
